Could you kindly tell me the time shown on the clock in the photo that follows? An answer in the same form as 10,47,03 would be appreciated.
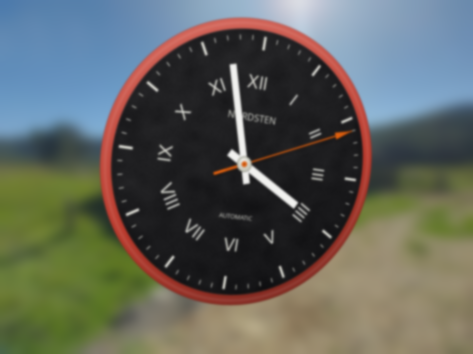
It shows 3,57,11
